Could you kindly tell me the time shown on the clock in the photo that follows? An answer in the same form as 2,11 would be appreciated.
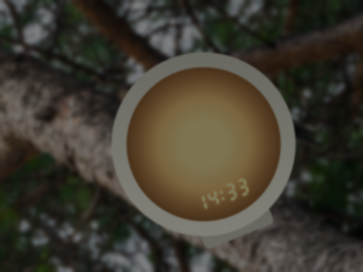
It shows 14,33
